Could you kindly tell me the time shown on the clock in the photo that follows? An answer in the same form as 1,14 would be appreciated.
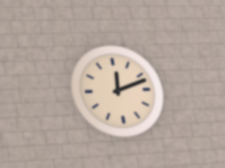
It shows 12,12
